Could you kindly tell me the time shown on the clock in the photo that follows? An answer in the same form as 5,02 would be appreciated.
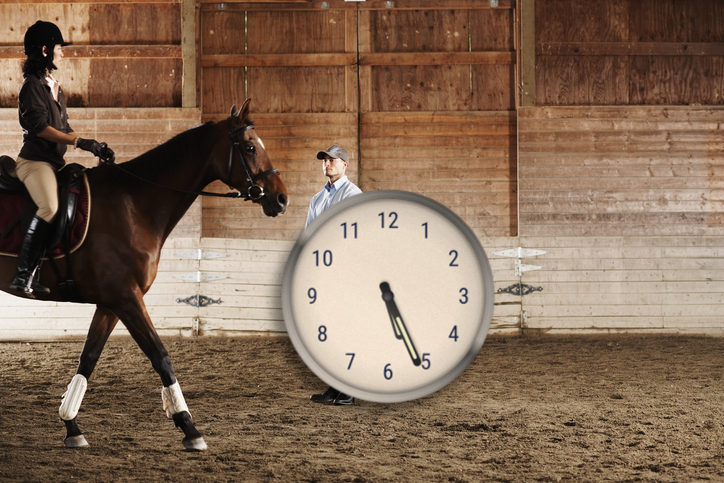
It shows 5,26
